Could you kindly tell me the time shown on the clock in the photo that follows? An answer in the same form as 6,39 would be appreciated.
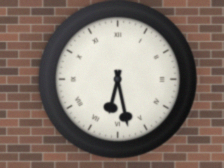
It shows 6,28
